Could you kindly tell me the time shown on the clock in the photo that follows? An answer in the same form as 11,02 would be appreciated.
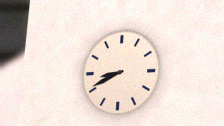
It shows 8,41
